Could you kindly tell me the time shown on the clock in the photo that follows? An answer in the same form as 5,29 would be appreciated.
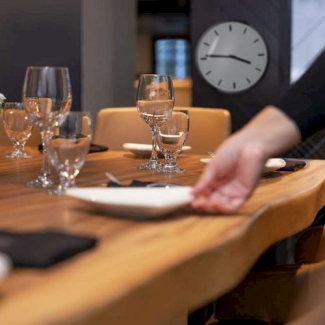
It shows 3,46
